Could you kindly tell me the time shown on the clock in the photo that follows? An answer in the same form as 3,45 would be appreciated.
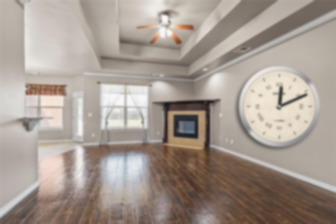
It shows 12,11
